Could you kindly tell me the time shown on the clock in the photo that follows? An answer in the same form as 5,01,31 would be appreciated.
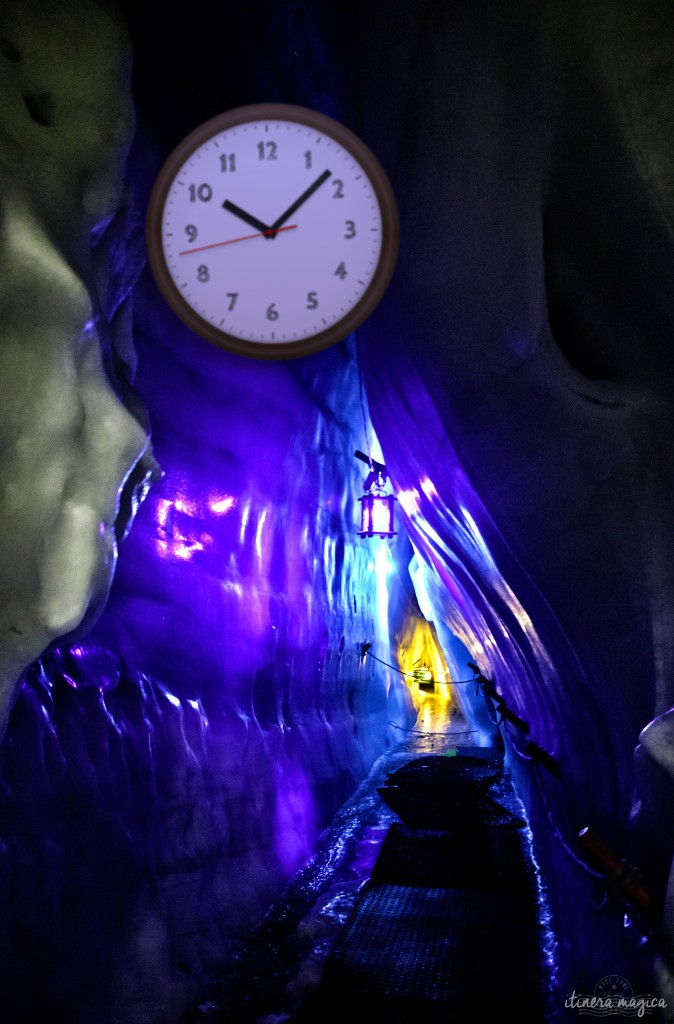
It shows 10,07,43
